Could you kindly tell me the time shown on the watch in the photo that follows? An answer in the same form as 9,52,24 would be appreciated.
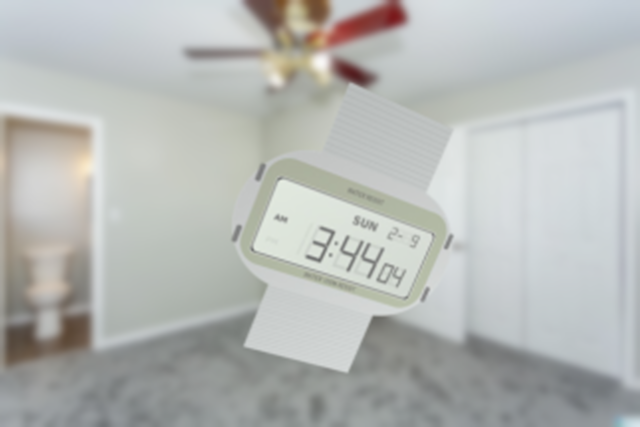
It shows 3,44,04
